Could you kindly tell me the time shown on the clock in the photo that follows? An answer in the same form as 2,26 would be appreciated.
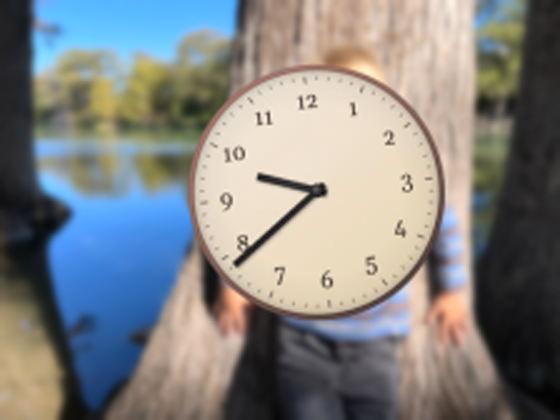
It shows 9,39
